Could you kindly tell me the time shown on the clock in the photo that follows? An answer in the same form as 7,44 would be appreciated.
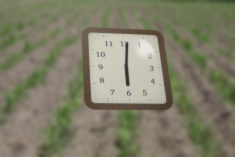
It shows 6,01
